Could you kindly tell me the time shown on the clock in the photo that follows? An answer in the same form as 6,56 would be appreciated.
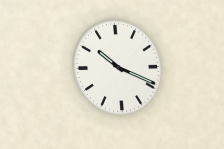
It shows 10,19
